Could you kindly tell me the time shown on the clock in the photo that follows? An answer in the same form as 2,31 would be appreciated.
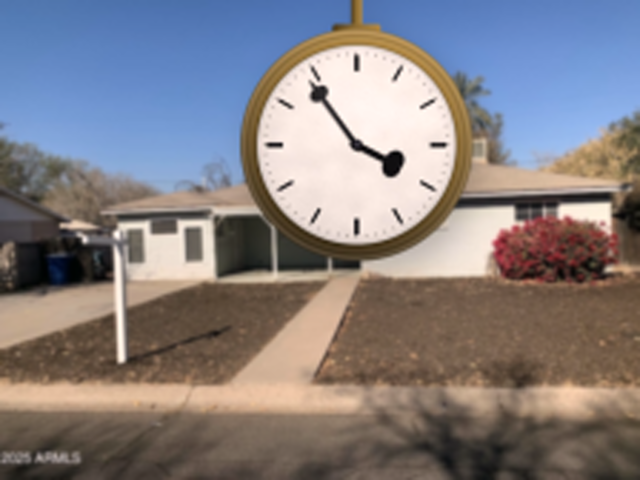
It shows 3,54
